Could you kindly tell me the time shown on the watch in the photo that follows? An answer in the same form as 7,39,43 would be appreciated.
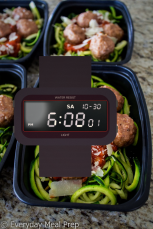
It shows 6,08,01
